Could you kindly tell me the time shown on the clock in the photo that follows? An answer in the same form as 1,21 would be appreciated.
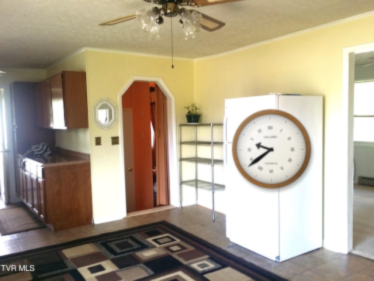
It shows 9,39
